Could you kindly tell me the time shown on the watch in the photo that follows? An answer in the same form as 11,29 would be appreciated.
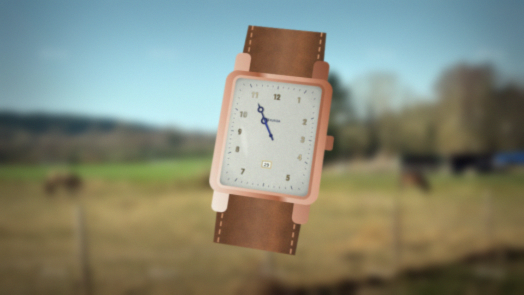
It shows 10,55
